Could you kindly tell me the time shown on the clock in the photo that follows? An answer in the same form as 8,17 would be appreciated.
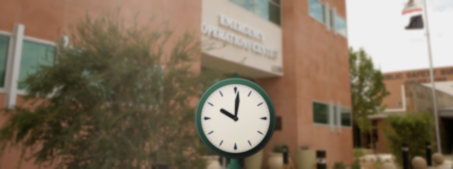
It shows 10,01
